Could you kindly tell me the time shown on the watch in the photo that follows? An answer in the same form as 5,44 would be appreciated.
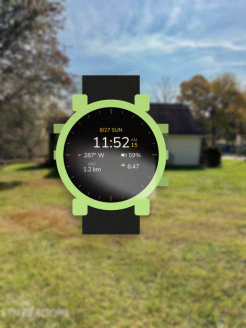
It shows 11,52
